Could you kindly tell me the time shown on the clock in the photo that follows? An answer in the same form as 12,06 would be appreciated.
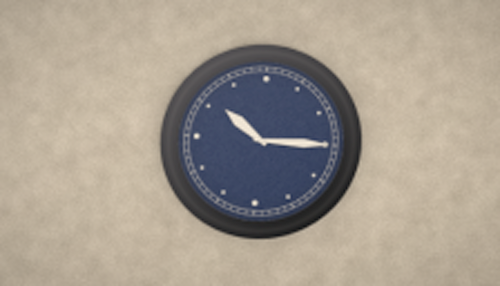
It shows 10,15
